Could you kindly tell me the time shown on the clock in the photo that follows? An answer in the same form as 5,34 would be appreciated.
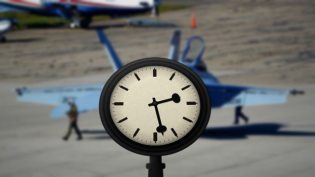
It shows 2,28
